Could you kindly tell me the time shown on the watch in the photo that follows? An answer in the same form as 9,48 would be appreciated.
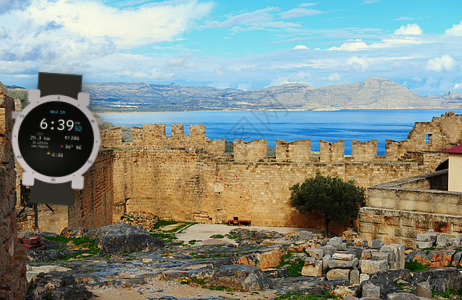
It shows 6,39
